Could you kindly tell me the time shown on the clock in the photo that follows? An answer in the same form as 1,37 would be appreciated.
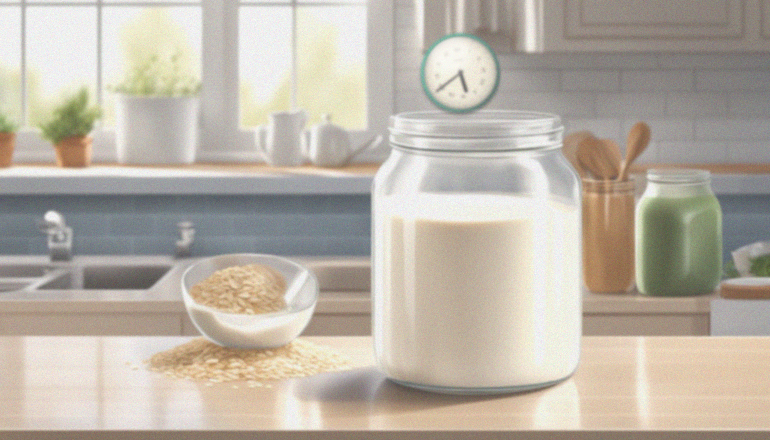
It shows 5,40
